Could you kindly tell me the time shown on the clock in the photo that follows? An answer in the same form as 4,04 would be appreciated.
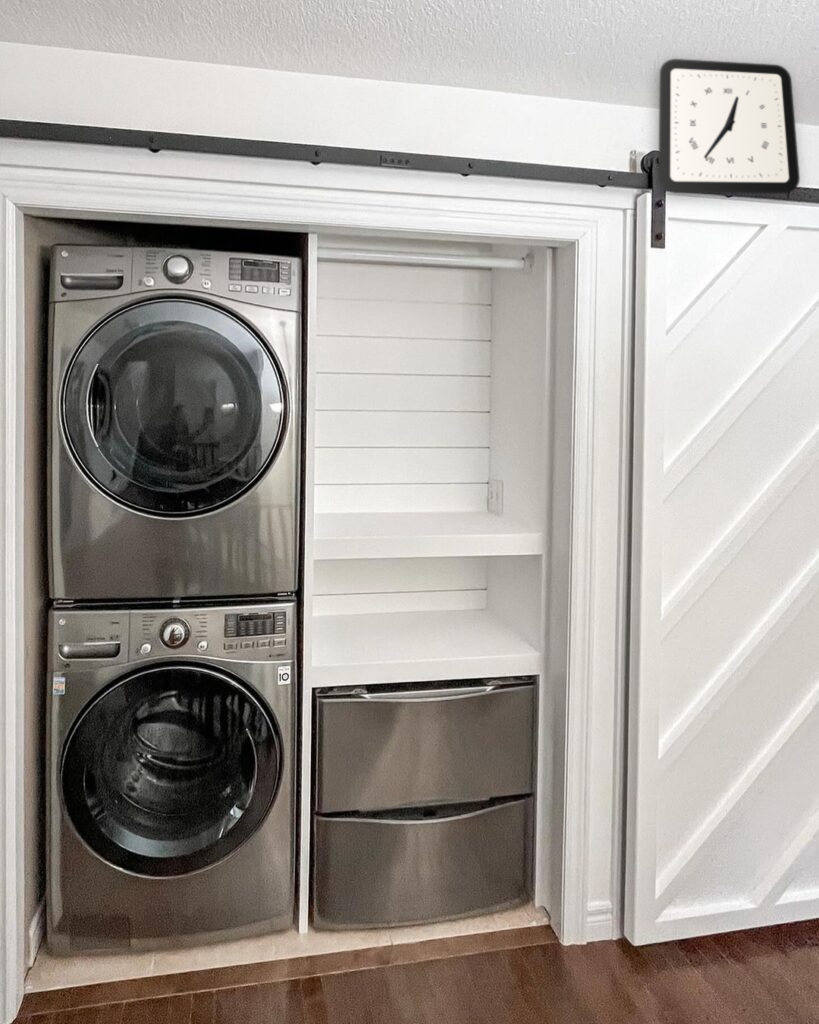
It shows 12,36
